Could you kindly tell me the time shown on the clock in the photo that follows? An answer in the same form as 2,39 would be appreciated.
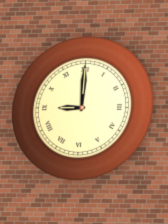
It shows 9,00
